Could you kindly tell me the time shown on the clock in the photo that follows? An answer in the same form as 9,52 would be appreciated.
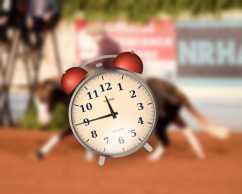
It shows 11,45
